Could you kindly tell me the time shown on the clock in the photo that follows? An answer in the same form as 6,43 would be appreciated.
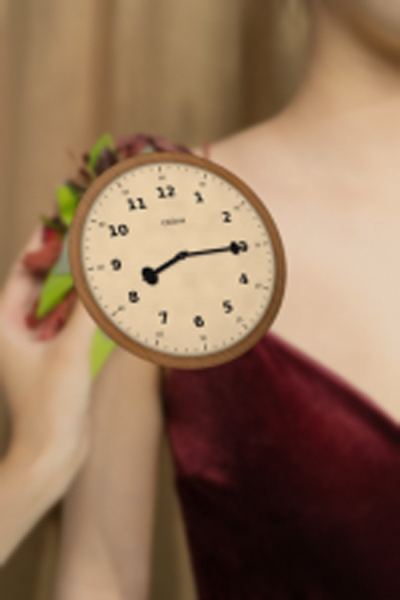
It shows 8,15
